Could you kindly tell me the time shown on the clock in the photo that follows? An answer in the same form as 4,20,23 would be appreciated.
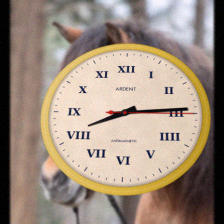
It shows 8,14,15
